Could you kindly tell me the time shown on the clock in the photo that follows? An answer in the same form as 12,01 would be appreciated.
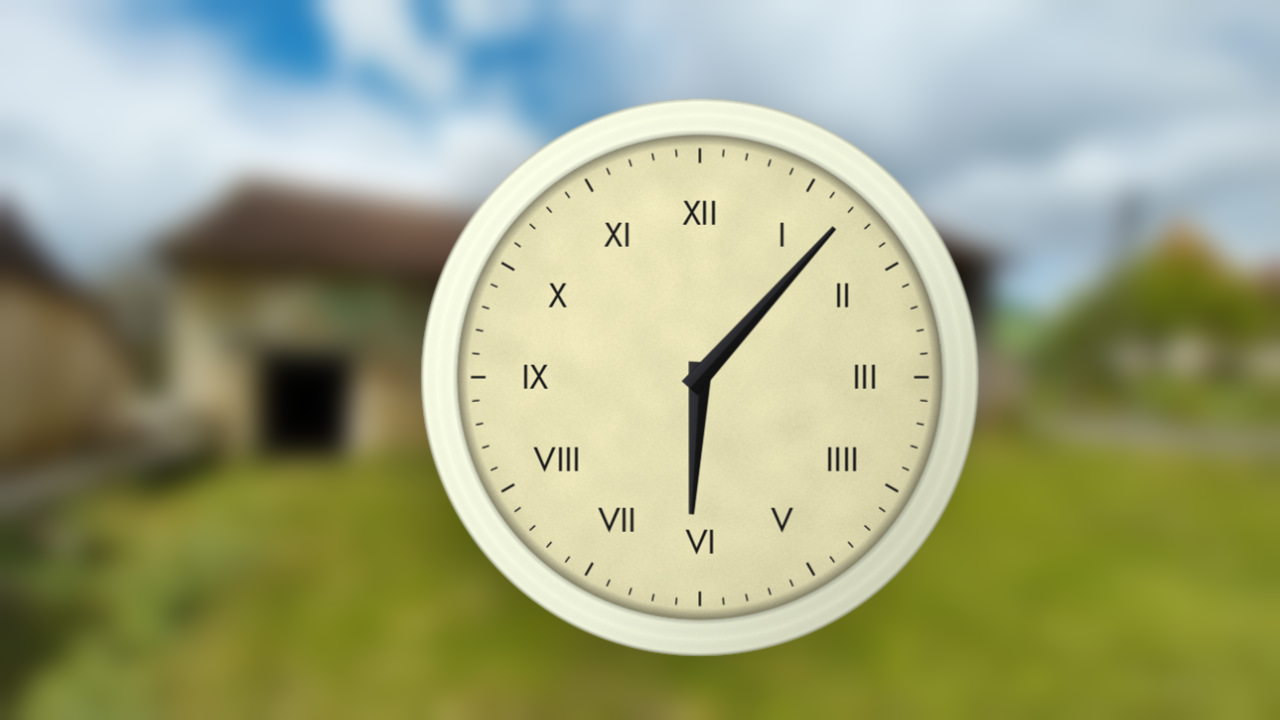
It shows 6,07
